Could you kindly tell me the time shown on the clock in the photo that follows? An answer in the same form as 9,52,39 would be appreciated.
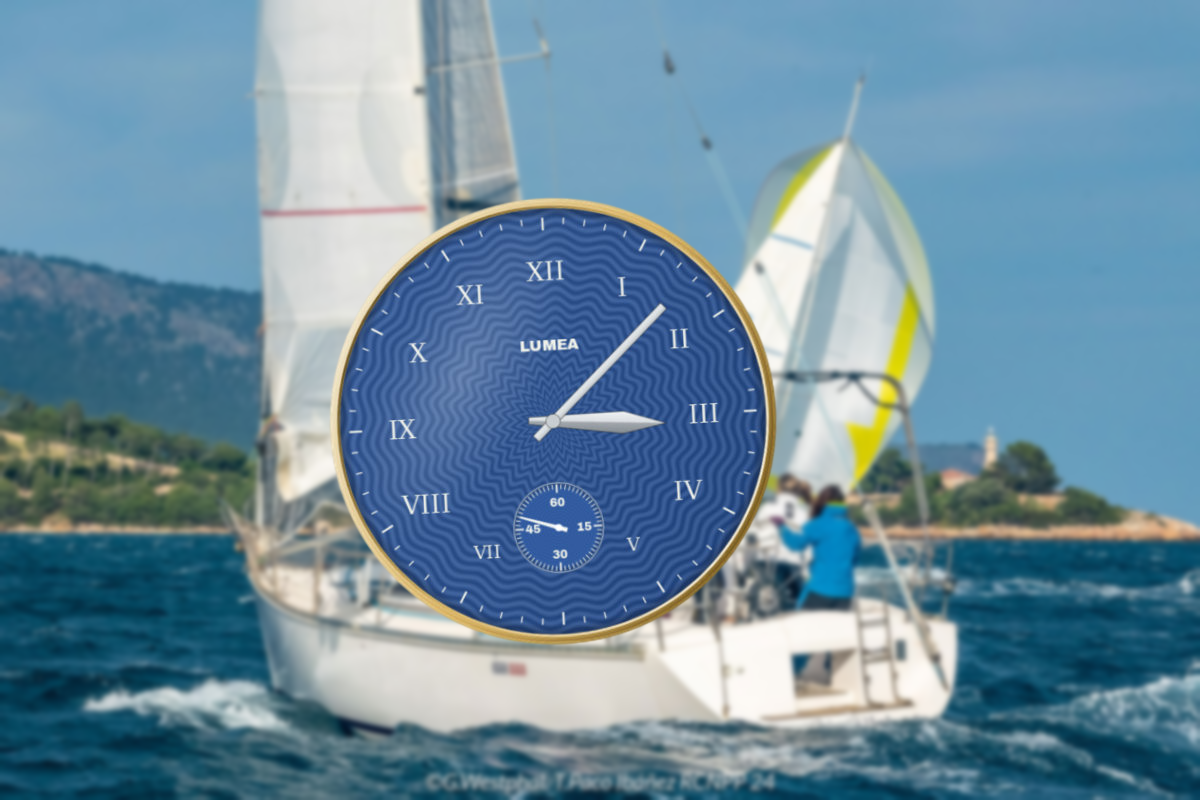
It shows 3,07,48
